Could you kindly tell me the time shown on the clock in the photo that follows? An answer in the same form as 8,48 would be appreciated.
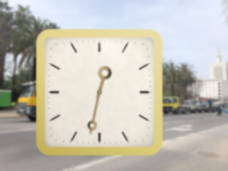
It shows 12,32
